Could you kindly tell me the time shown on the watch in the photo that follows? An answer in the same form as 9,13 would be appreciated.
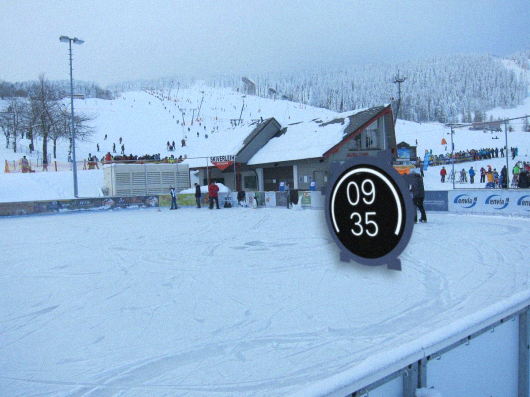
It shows 9,35
